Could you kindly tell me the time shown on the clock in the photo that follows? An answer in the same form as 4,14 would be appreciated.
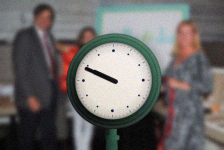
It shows 9,49
